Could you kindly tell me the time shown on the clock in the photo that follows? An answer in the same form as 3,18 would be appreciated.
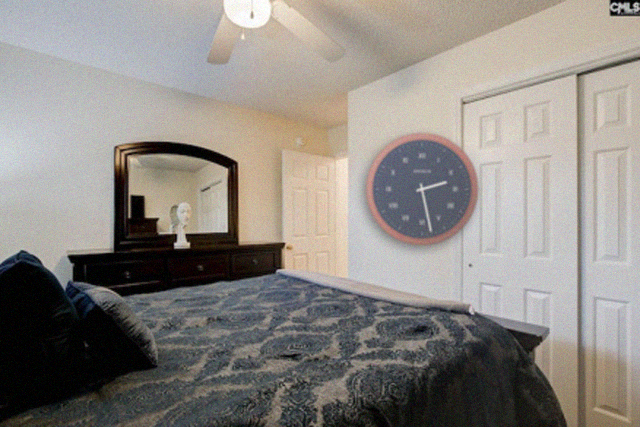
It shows 2,28
